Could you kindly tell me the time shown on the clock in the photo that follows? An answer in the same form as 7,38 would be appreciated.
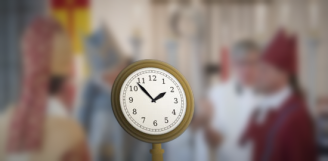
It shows 1,53
